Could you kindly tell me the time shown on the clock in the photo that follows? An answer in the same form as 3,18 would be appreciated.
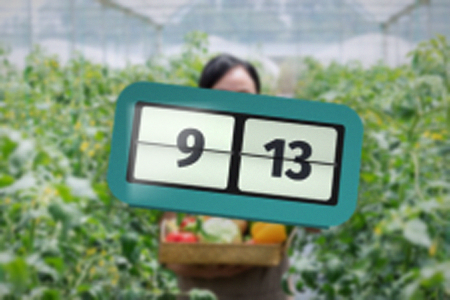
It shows 9,13
